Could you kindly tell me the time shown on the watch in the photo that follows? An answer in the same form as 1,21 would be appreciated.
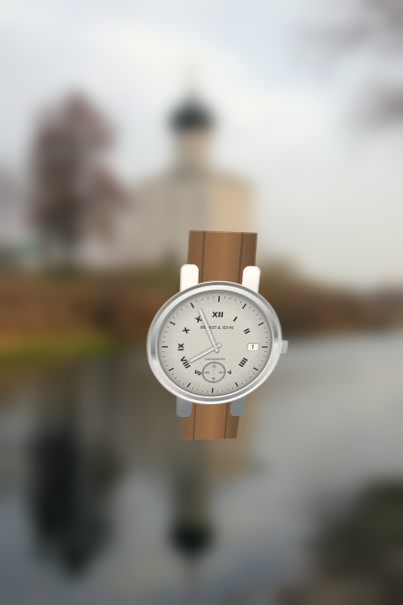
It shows 7,56
